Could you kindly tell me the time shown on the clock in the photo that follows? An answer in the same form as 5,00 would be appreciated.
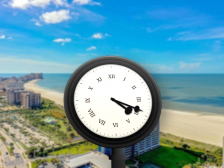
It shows 4,19
